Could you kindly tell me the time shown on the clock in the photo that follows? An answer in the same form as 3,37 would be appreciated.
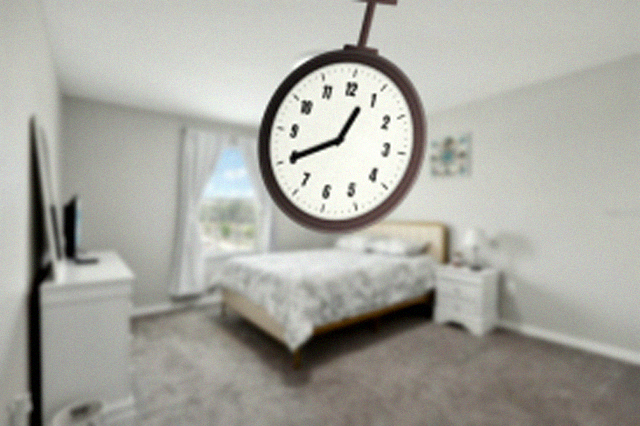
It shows 12,40
